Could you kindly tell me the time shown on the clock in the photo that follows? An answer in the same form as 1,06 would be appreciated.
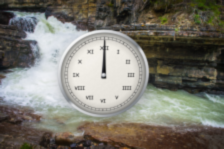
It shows 12,00
